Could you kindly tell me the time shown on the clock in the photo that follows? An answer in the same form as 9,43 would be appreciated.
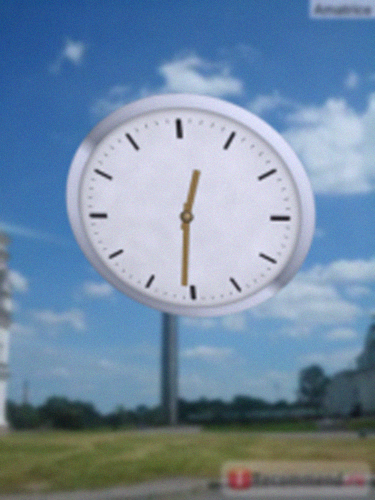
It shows 12,31
